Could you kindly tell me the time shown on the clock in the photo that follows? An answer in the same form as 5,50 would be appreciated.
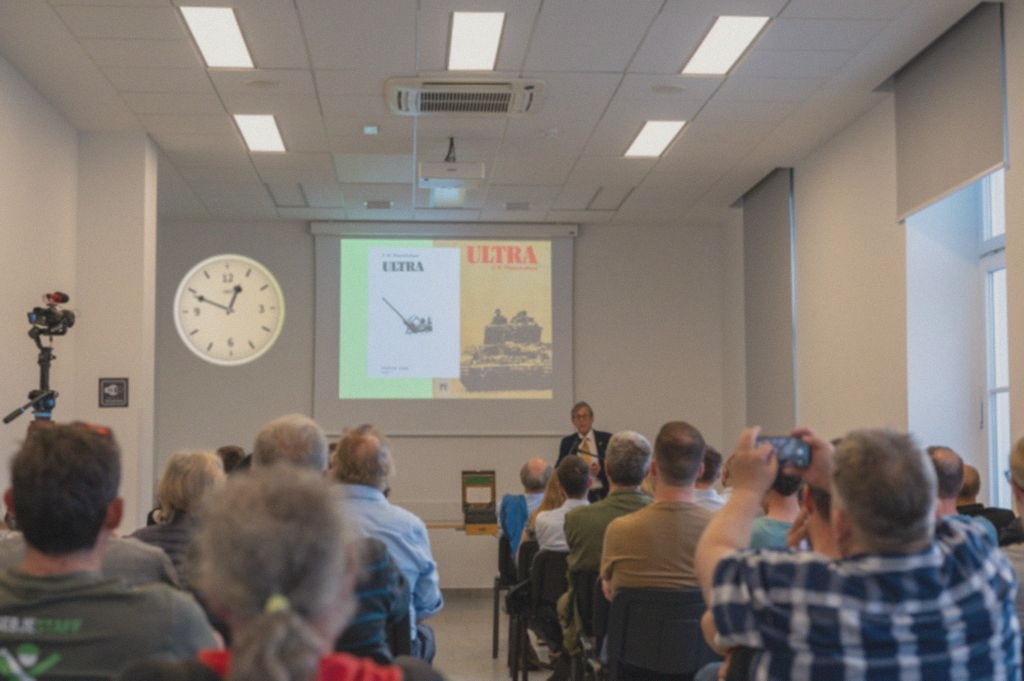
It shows 12,49
